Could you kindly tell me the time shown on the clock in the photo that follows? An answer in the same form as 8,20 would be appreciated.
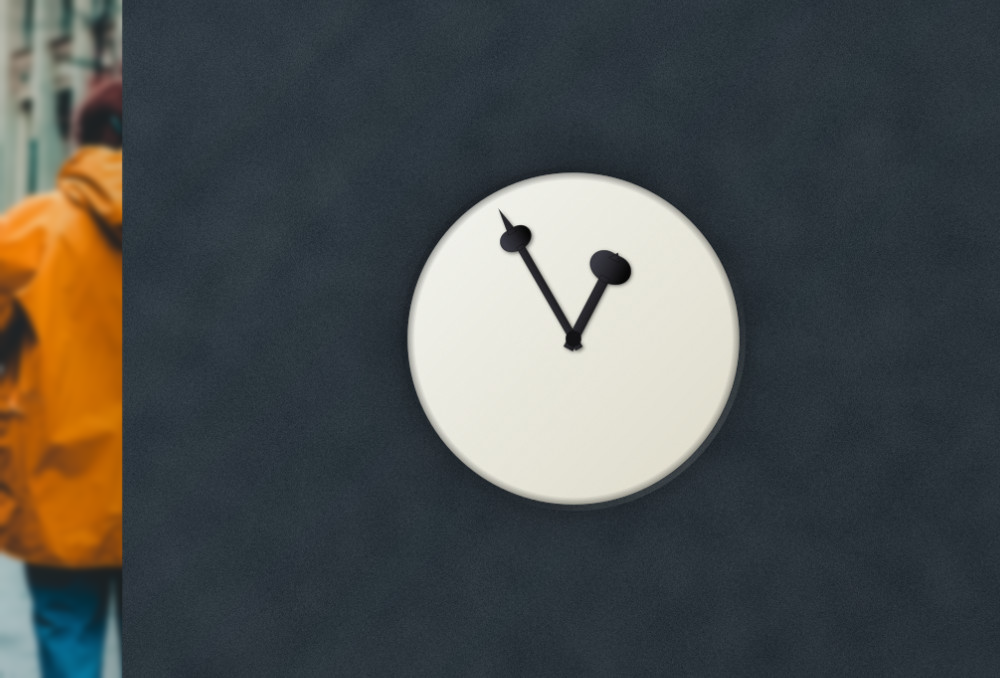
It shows 12,55
